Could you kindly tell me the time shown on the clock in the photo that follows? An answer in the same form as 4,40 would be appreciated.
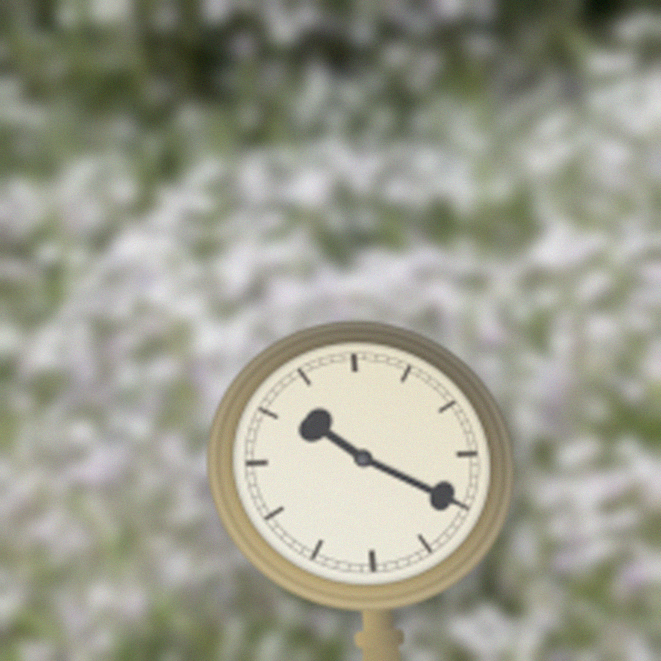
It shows 10,20
